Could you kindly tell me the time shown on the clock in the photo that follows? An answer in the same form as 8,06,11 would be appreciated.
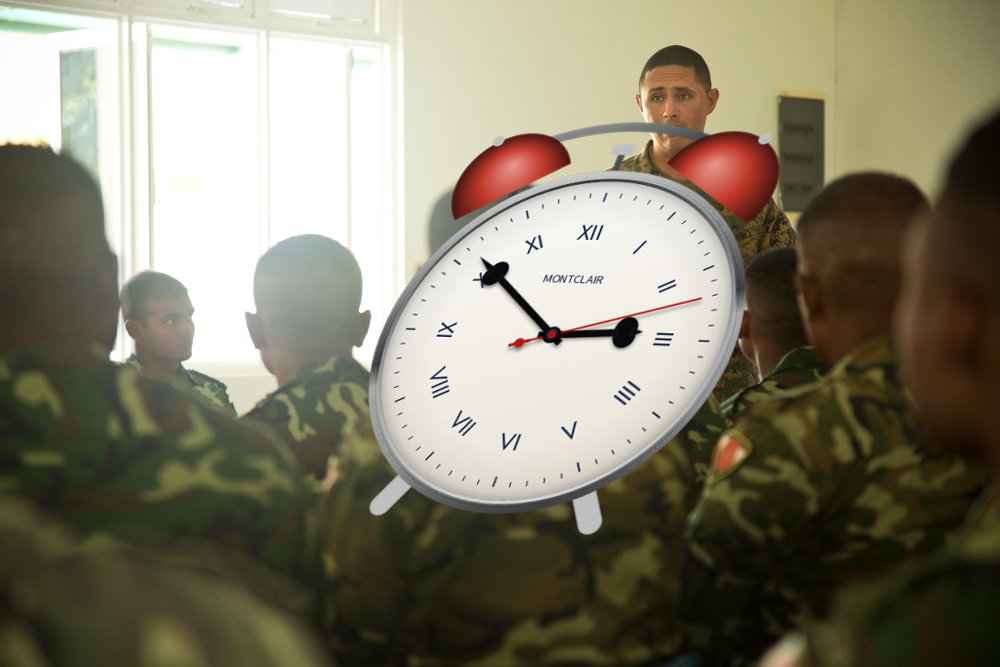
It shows 2,51,12
